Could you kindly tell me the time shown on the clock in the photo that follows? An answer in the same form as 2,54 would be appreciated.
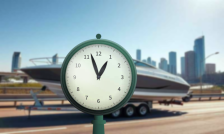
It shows 12,57
